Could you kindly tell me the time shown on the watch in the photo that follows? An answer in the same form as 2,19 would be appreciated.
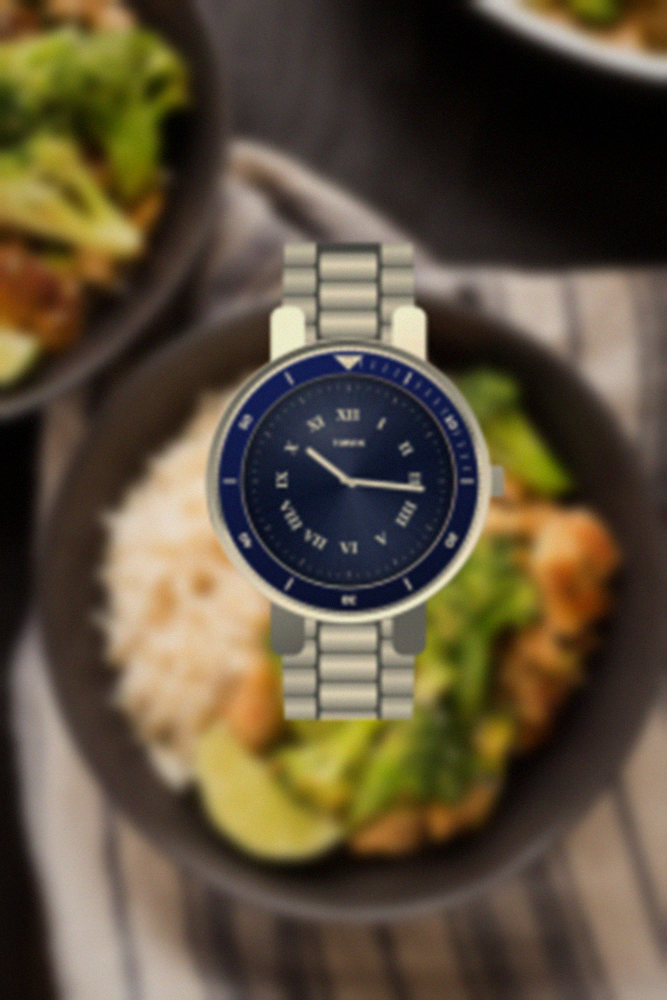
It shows 10,16
